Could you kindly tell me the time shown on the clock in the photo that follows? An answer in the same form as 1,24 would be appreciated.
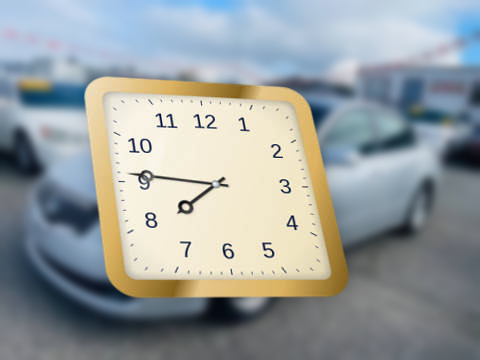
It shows 7,46
